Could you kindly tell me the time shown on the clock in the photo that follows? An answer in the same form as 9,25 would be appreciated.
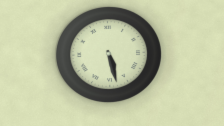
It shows 5,28
